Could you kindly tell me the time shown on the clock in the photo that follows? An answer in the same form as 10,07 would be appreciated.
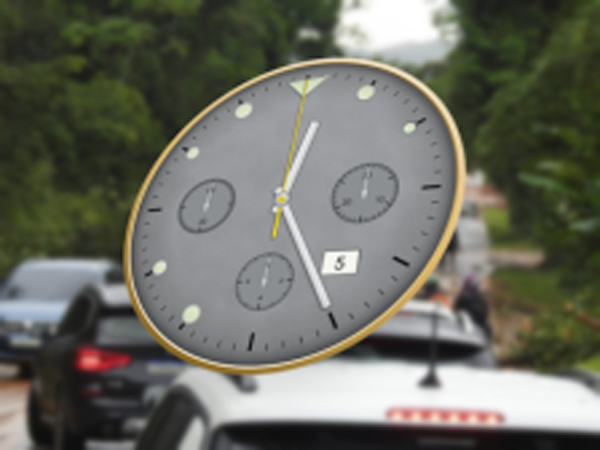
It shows 12,25
